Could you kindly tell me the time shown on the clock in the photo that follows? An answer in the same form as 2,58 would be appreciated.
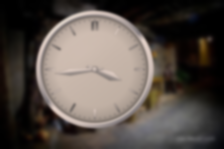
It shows 3,44
